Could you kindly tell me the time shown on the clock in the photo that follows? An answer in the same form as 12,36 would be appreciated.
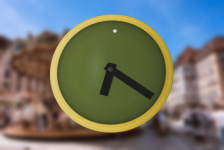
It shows 6,20
